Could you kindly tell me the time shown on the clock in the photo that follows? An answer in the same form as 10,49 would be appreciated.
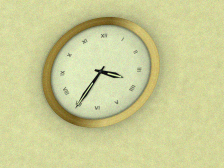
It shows 3,35
